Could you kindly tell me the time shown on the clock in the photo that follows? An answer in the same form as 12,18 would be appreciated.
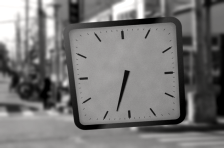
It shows 6,33
